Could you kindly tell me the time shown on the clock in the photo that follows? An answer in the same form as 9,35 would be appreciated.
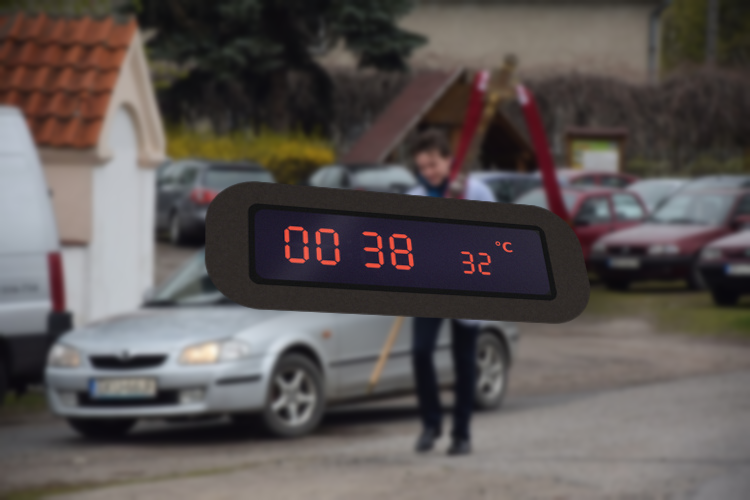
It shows 0,38
